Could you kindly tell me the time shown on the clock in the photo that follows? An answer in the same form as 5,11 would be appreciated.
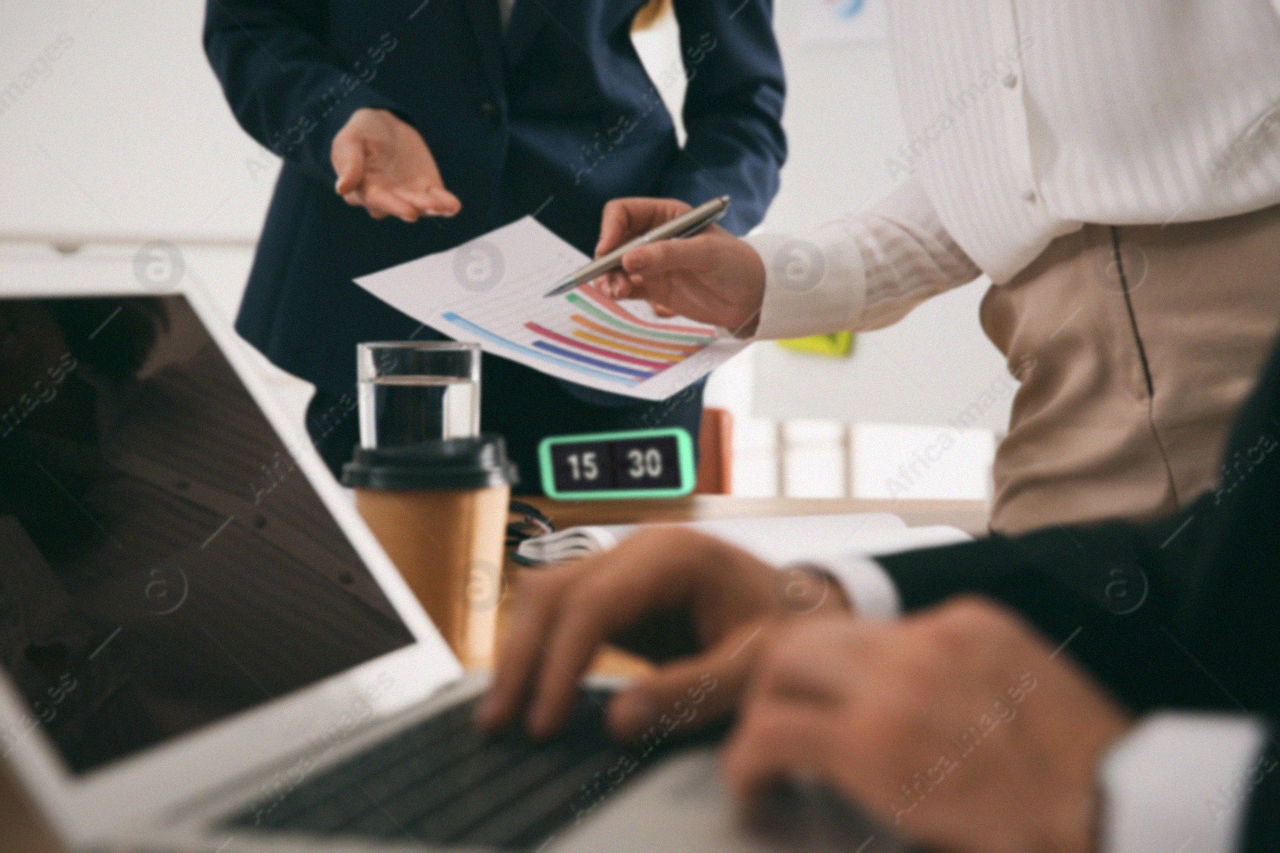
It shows 15,30
